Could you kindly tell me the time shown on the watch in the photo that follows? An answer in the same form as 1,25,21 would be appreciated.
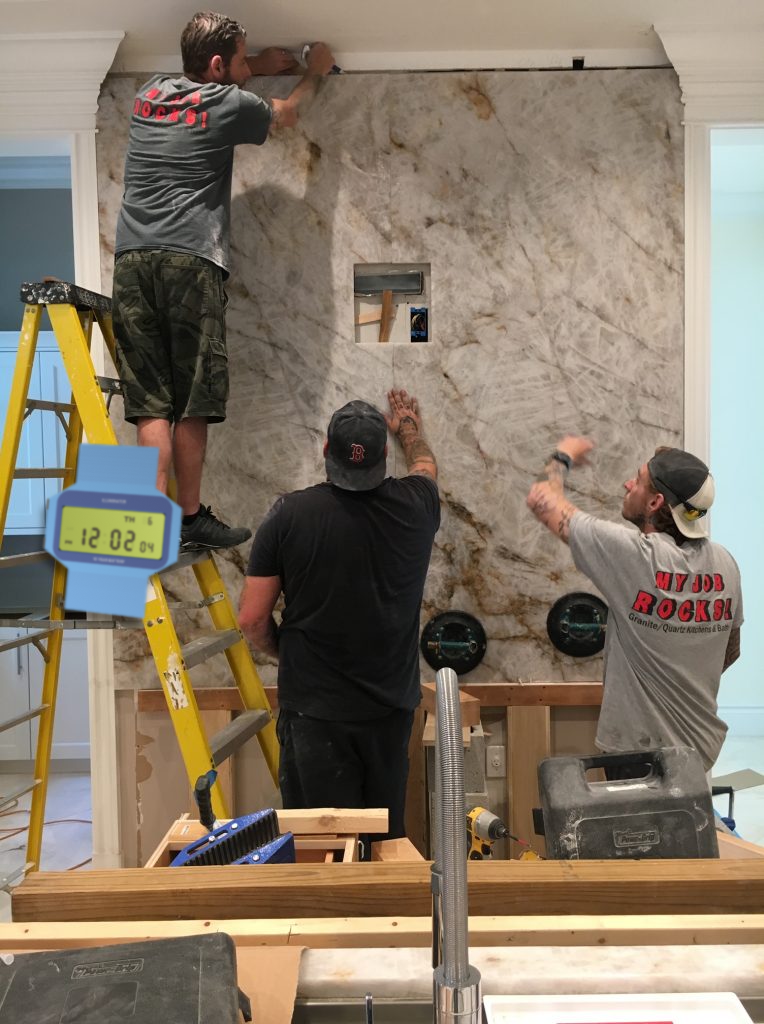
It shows 12,02,04
